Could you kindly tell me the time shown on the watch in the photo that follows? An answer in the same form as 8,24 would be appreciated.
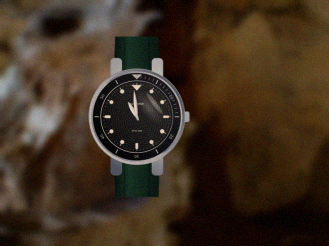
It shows 10,59
